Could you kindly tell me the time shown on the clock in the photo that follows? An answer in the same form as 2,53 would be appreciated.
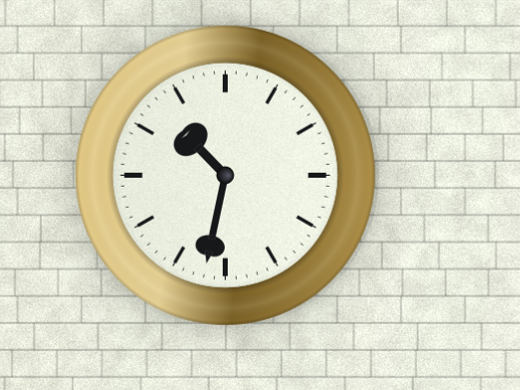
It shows 10,32
